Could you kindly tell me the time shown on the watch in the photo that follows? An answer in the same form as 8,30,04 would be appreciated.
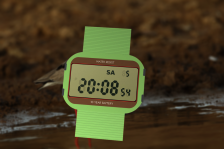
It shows 20,08,54
